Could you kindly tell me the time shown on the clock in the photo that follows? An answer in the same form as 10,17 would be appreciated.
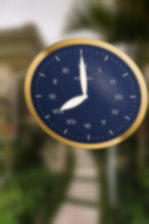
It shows 8,00
